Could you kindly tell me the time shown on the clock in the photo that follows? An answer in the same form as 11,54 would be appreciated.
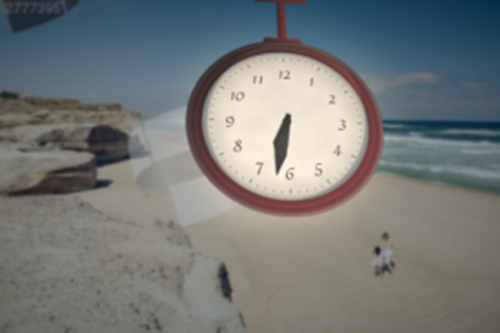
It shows 6,32
